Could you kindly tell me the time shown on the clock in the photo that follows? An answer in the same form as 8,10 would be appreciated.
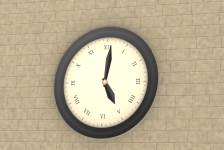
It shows 5,01
